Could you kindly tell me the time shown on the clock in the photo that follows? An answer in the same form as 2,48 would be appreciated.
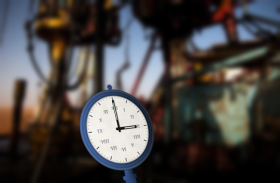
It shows 3,00
